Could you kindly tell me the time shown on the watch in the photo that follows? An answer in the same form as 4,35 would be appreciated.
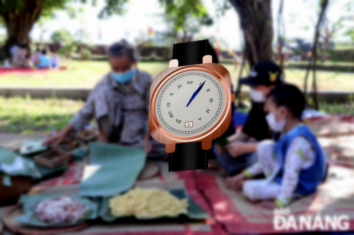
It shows 1,06
